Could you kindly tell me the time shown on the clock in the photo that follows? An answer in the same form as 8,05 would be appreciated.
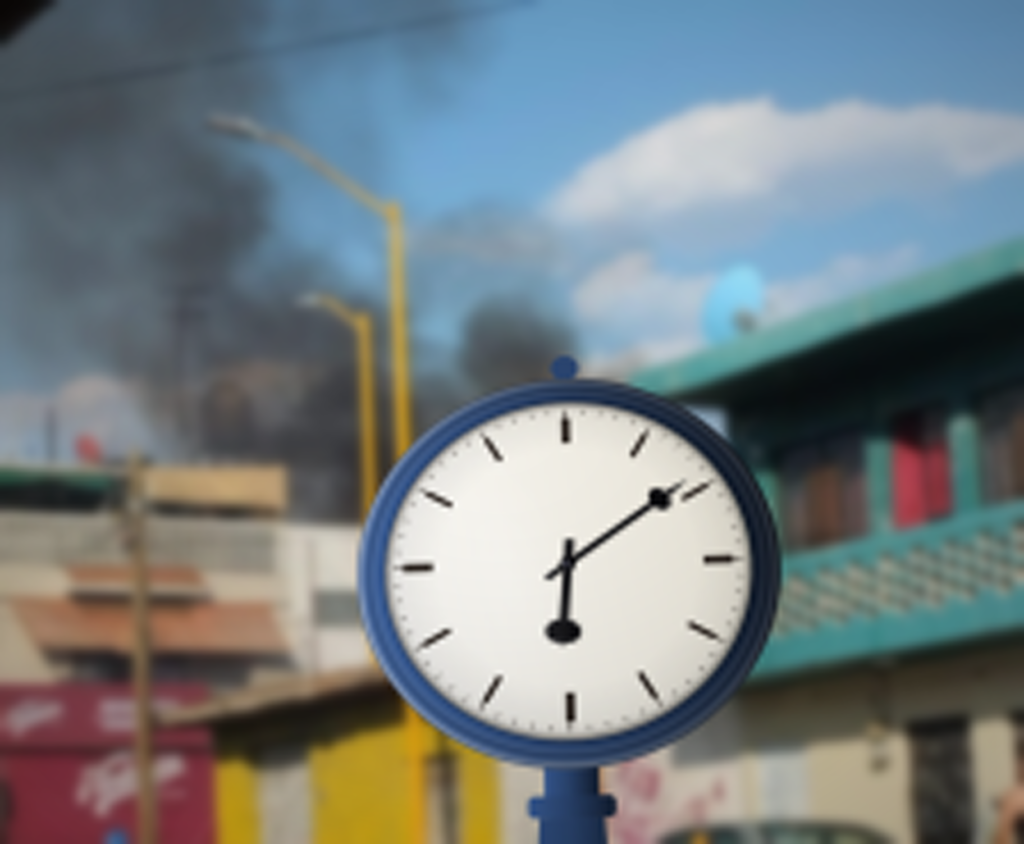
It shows 6,09
